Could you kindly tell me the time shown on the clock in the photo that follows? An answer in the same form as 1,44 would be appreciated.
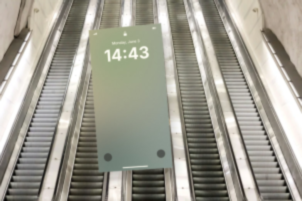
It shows 14,43
